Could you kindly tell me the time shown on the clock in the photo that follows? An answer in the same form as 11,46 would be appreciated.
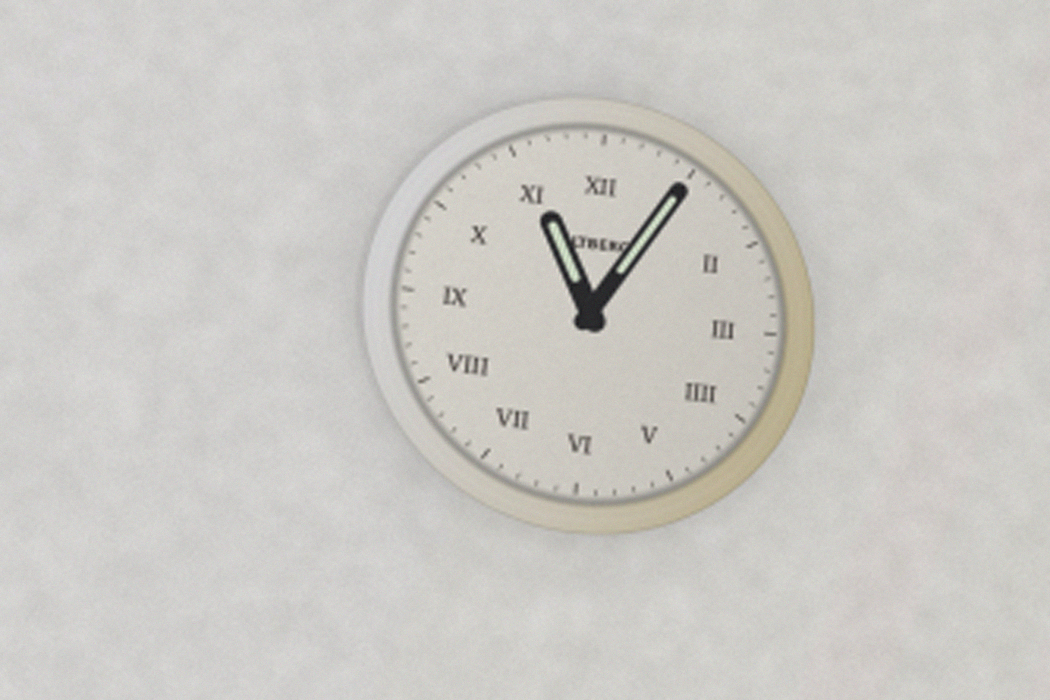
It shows 11,05
